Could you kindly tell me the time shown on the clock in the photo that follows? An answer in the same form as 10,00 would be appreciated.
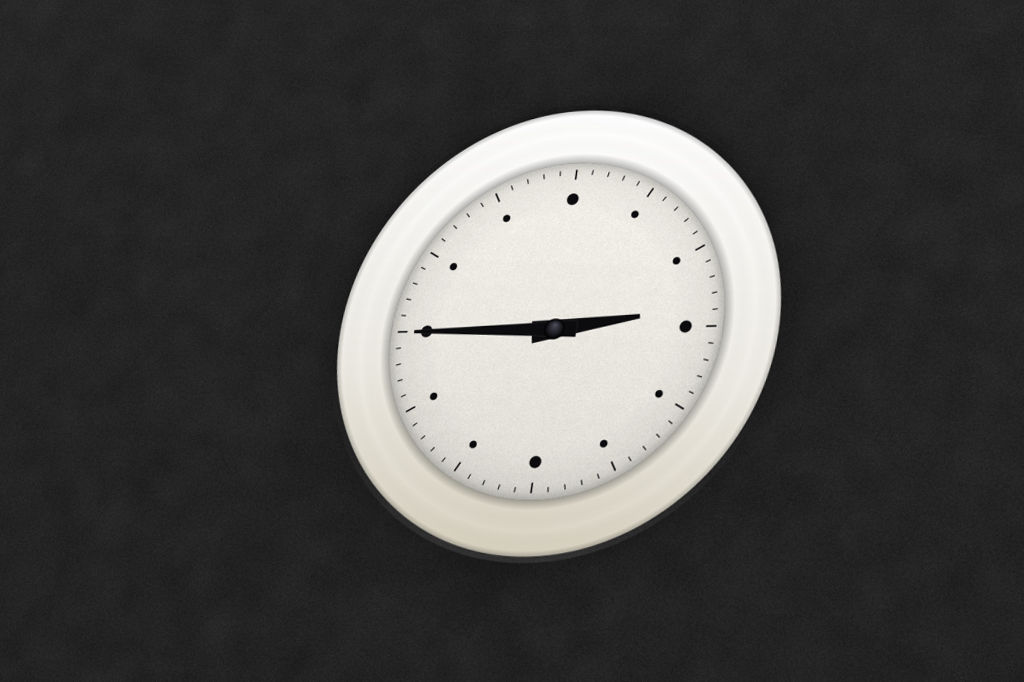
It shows 2,45
